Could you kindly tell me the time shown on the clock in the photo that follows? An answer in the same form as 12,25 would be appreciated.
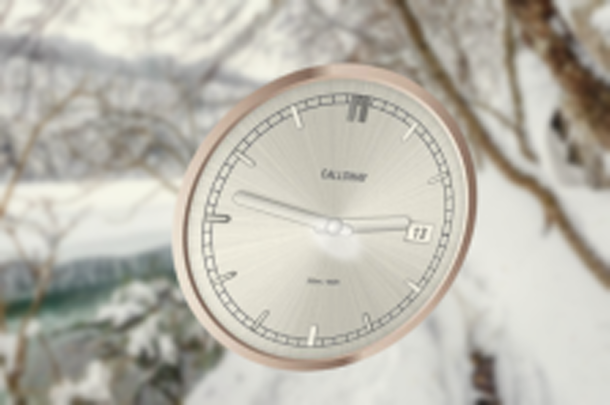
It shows 2,47
